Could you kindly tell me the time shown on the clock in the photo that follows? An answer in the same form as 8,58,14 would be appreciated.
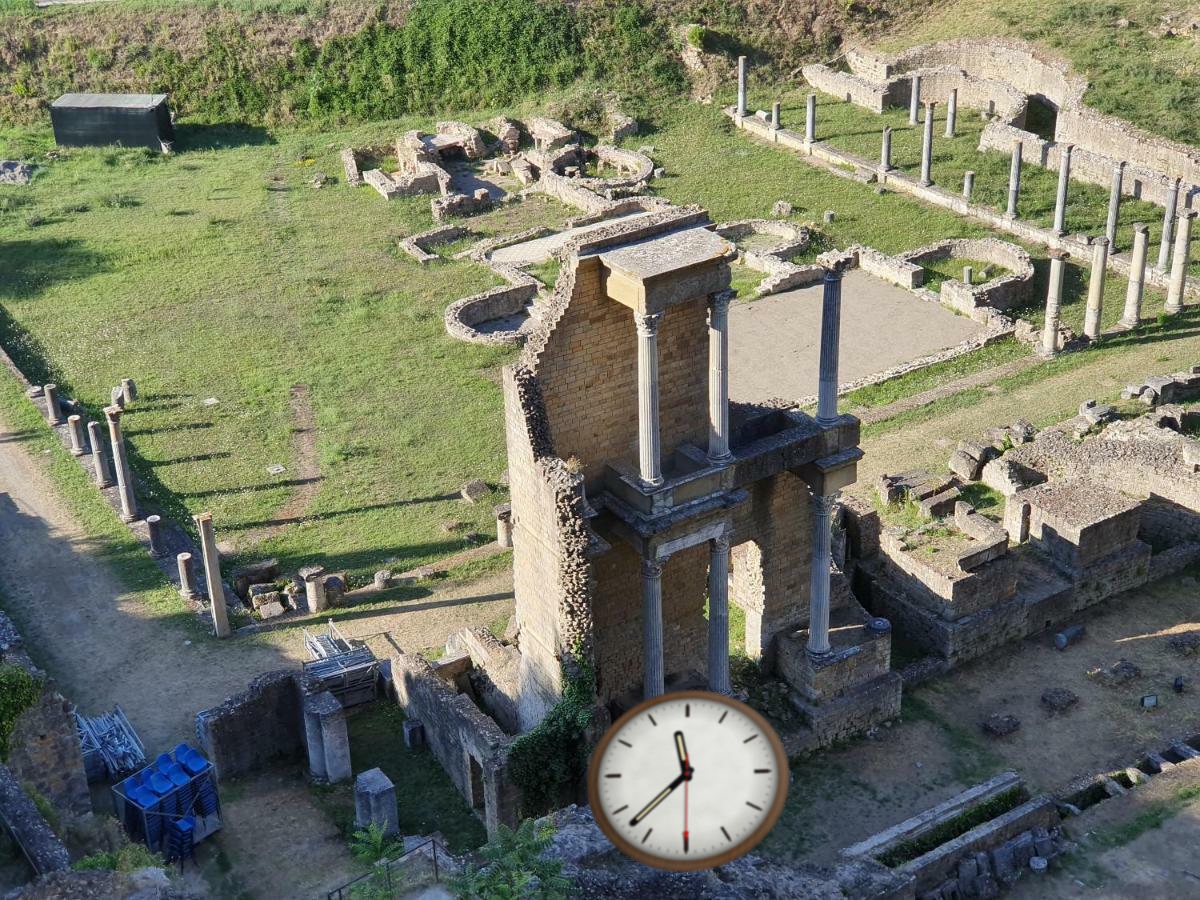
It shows 11,37,30
